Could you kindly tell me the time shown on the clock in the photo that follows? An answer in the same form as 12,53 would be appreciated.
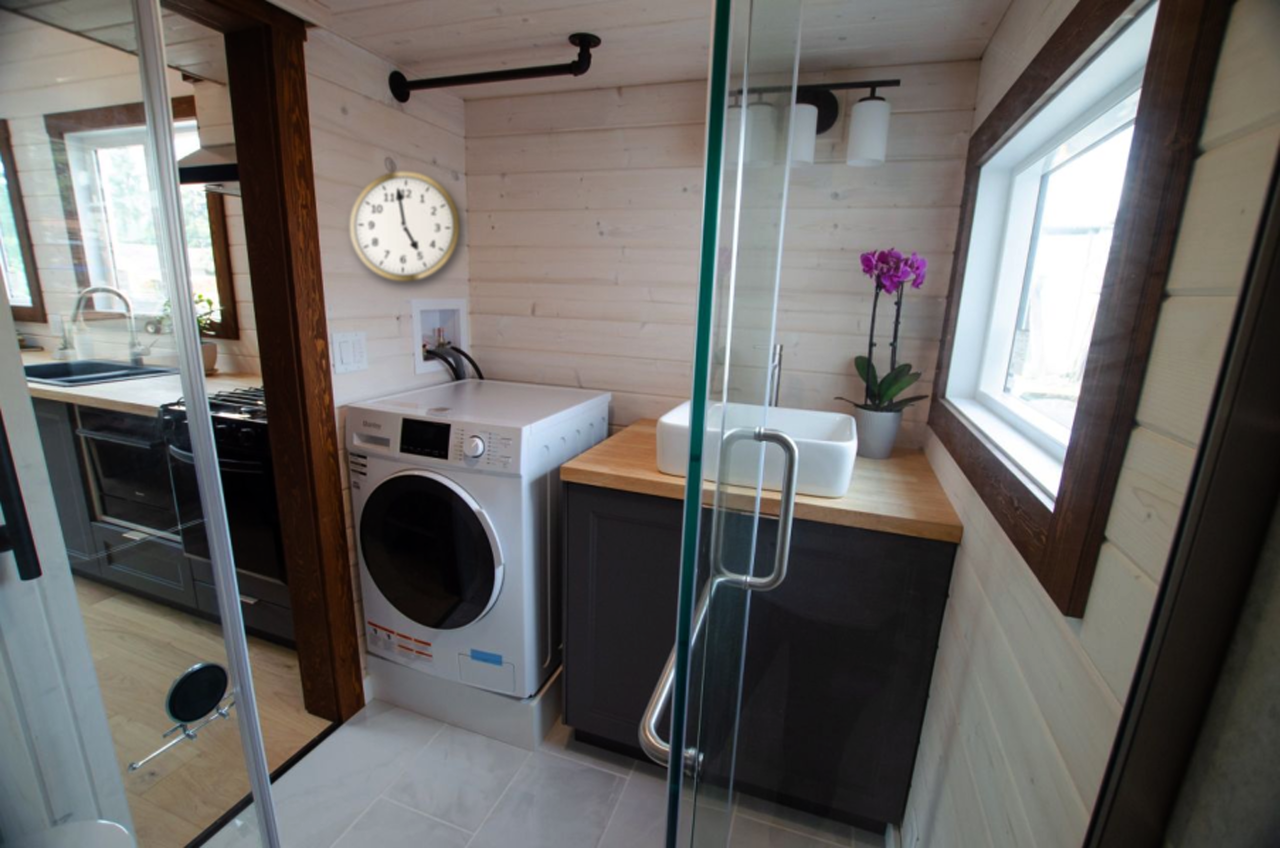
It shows 4,58
